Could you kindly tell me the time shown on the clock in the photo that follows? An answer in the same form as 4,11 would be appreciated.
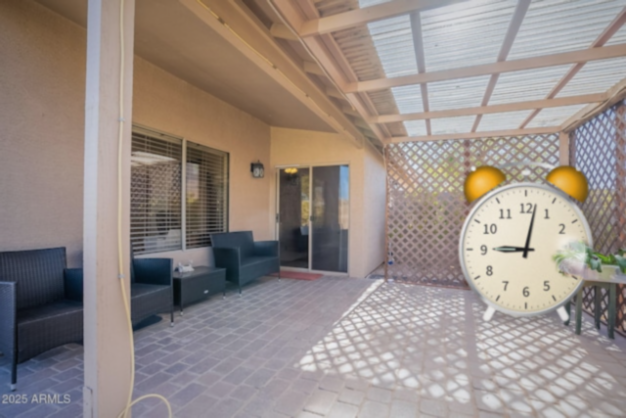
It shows 9,02
